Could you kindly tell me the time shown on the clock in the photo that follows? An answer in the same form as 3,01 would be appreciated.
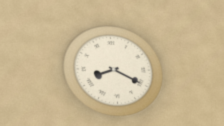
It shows 8,20
